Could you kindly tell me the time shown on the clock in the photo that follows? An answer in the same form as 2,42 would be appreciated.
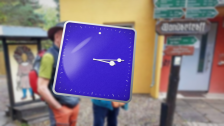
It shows 3,14
